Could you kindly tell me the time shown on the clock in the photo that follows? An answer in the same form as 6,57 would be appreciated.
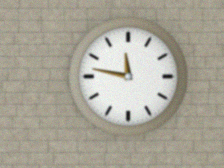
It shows 11,47
